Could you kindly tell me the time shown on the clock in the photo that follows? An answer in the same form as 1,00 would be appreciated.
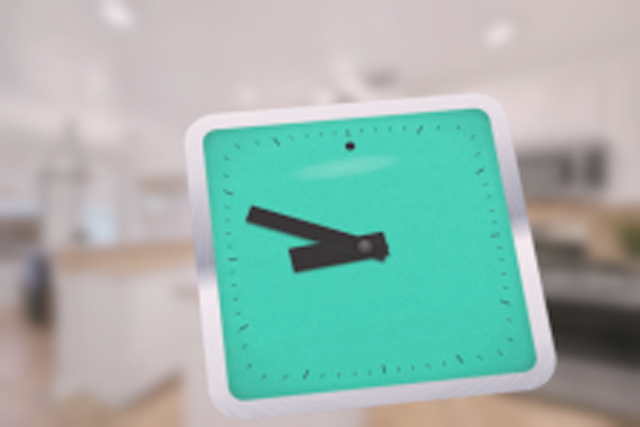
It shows 8,49
